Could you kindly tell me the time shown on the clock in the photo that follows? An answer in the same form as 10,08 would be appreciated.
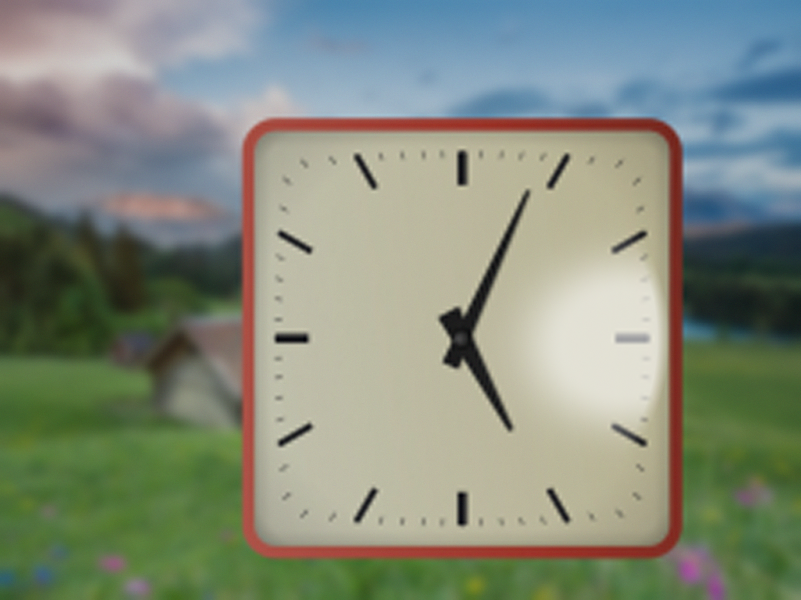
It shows 5,04
